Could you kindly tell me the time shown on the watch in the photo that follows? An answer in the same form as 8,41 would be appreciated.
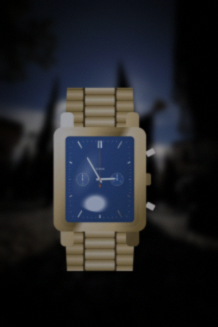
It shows 2,55
